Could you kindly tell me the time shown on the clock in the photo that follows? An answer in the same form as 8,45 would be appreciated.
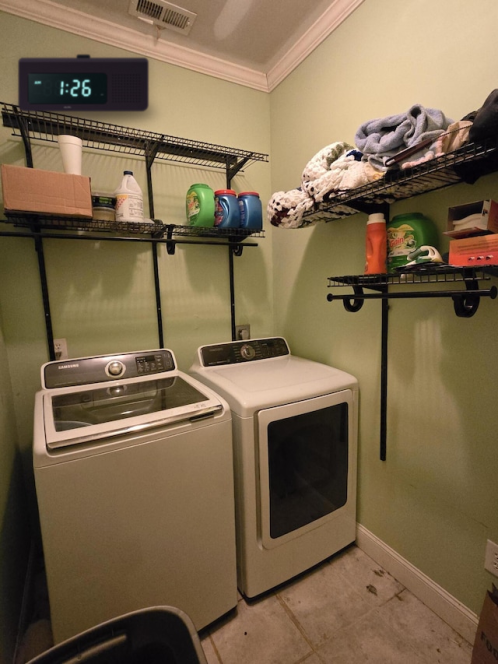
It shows 1,26
